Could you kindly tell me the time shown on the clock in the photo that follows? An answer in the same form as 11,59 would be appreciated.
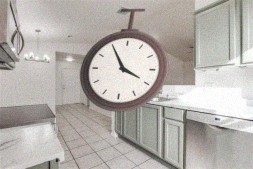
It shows 3,55
